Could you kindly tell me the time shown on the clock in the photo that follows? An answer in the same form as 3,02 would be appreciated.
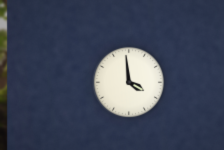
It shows 3,59
